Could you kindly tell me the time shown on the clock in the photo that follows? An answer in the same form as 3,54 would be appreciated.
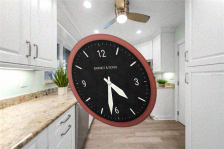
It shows 4,32
